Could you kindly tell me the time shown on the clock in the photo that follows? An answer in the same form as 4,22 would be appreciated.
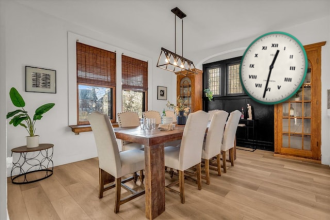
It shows 12,31
